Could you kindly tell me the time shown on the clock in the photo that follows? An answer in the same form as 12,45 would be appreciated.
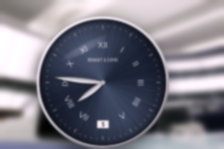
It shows 7,46
